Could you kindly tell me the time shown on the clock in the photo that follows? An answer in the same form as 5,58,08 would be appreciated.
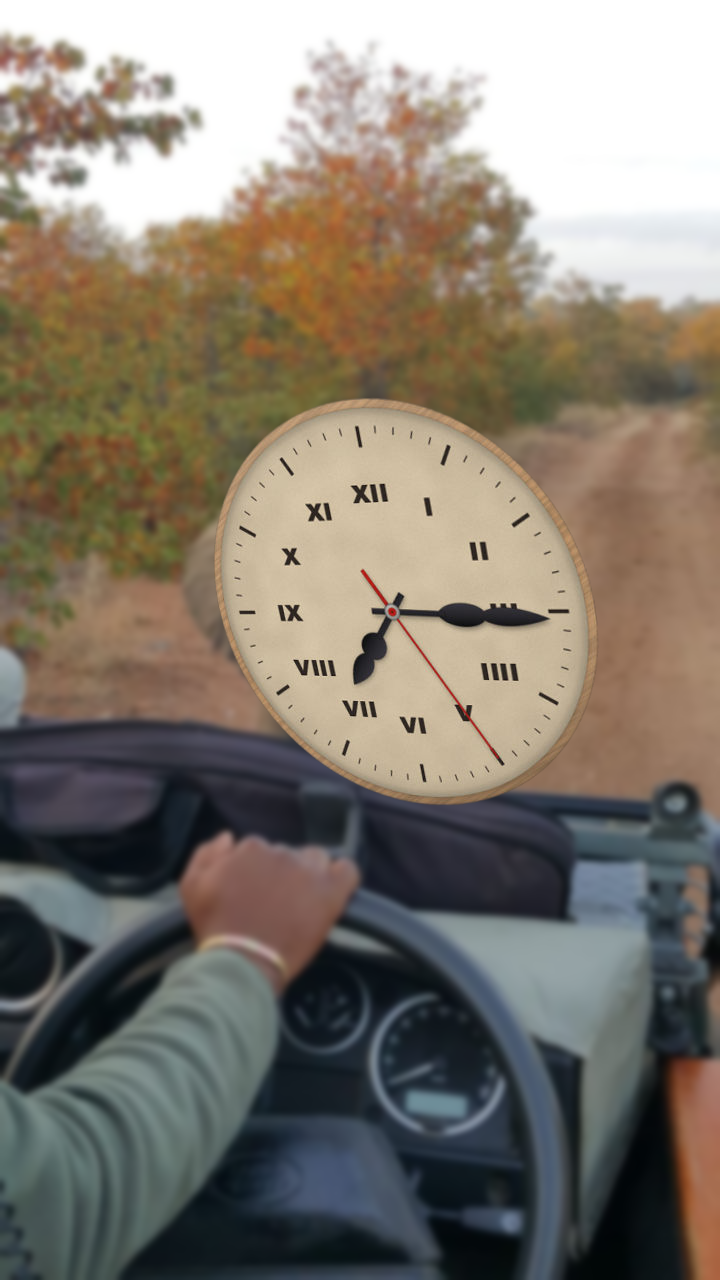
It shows 7,15,25
